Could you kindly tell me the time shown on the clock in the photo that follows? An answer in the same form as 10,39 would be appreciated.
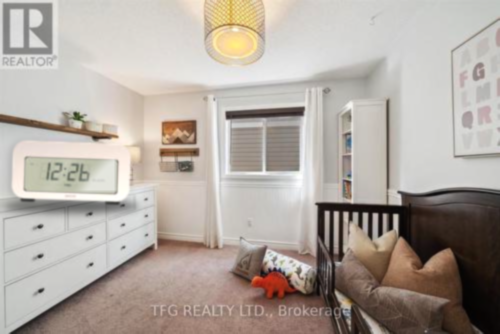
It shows 12,26
